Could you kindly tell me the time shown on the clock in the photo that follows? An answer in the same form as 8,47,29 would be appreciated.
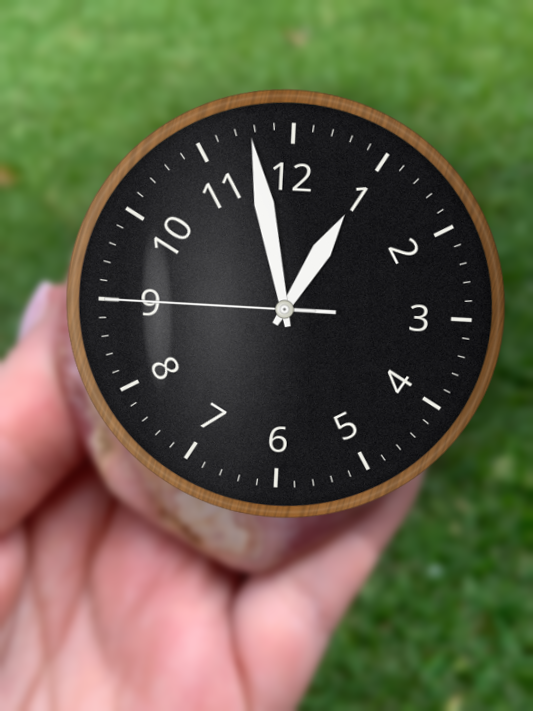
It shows 12,57,45
